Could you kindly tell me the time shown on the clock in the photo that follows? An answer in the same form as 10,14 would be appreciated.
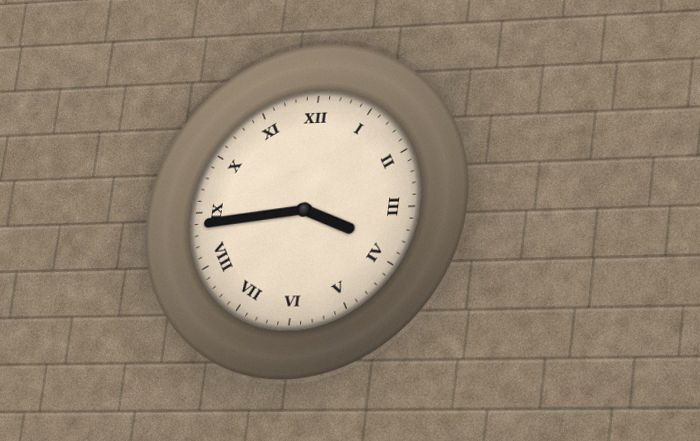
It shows 3,44
